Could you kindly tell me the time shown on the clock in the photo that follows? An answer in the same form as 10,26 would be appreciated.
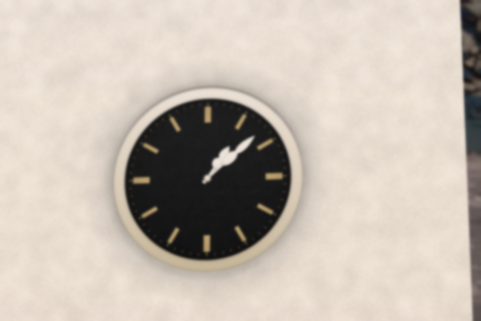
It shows 1,08
